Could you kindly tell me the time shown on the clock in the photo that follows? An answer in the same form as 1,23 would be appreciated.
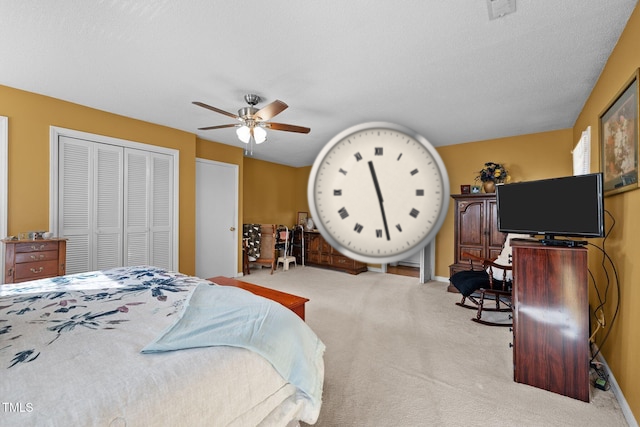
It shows 11,28
